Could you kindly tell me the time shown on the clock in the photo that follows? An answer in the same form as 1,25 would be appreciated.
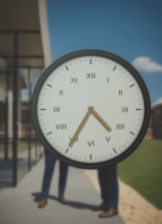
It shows 4,35
